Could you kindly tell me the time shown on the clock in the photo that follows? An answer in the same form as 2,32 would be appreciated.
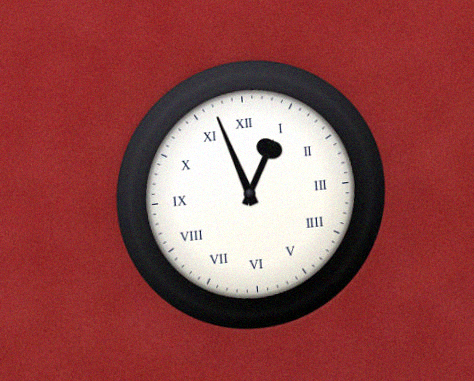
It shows 12,57
